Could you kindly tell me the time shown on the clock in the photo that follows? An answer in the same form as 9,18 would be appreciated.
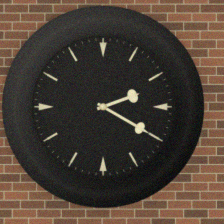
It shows 2,20
